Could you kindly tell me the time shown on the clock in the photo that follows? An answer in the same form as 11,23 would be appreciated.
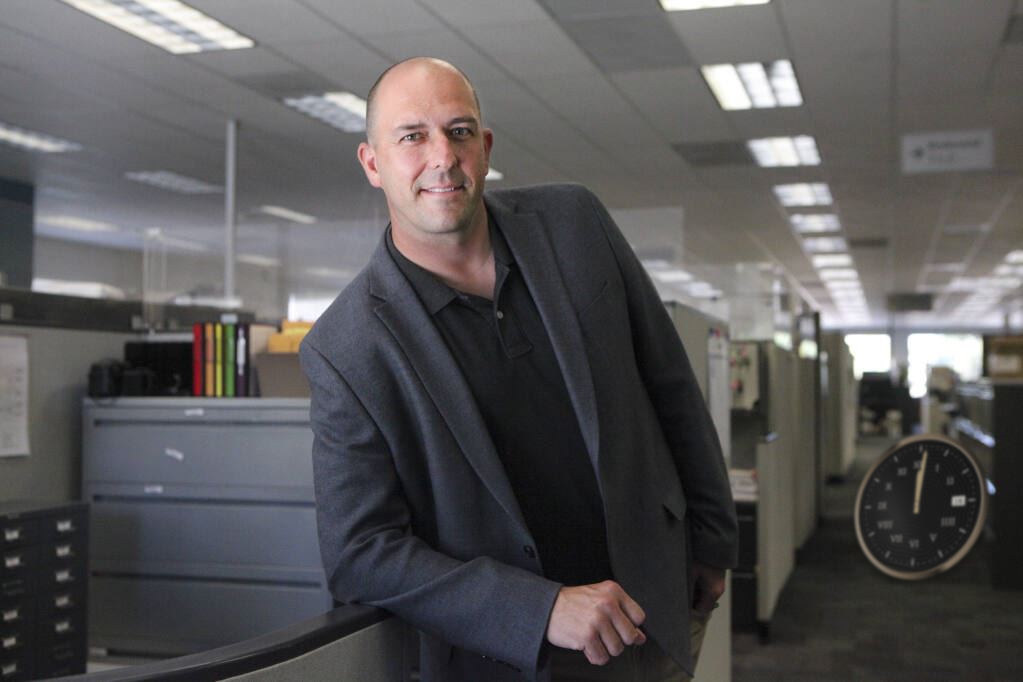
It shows 12,01
